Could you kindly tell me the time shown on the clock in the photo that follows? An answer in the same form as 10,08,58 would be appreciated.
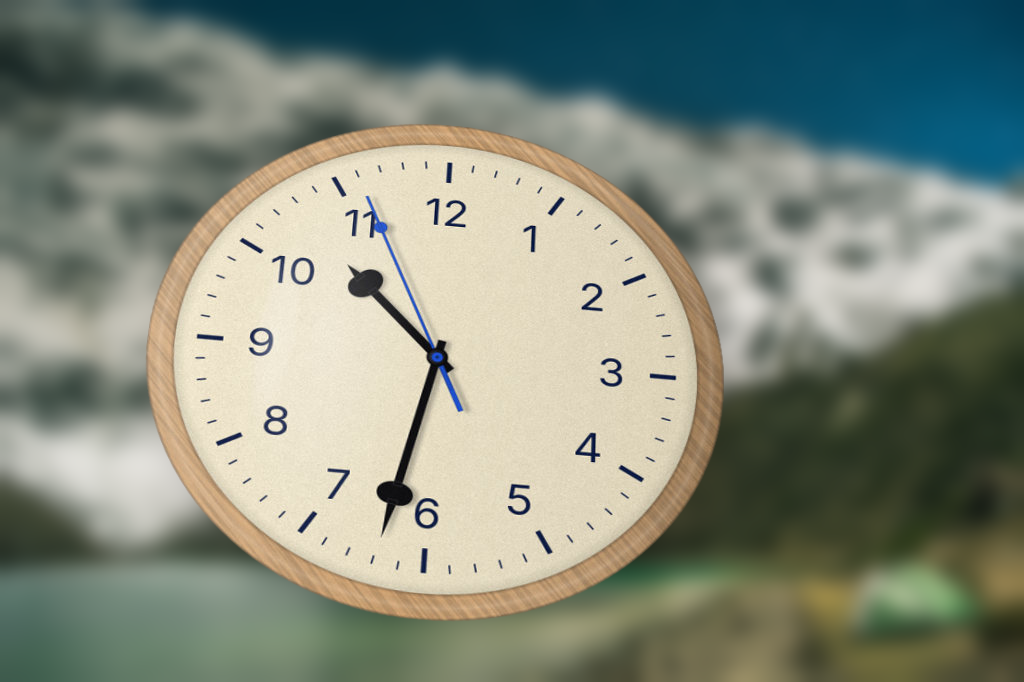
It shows 10,31,56
